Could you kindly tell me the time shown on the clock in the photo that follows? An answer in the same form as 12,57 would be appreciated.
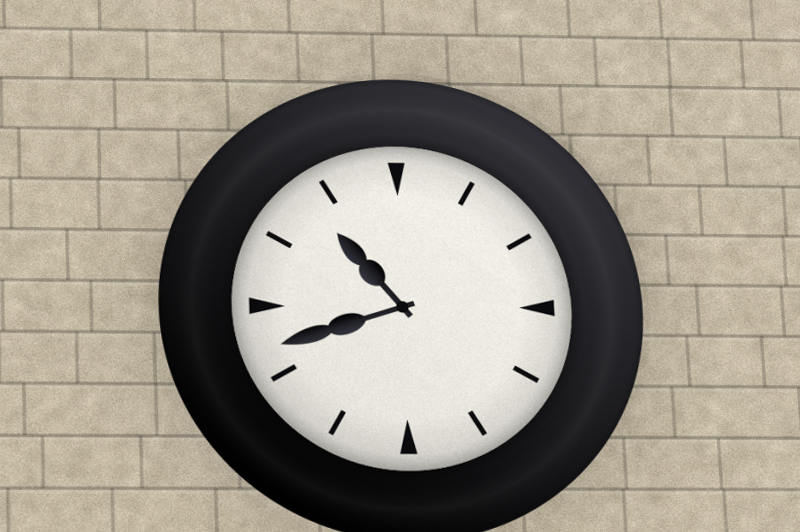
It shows 10,42
